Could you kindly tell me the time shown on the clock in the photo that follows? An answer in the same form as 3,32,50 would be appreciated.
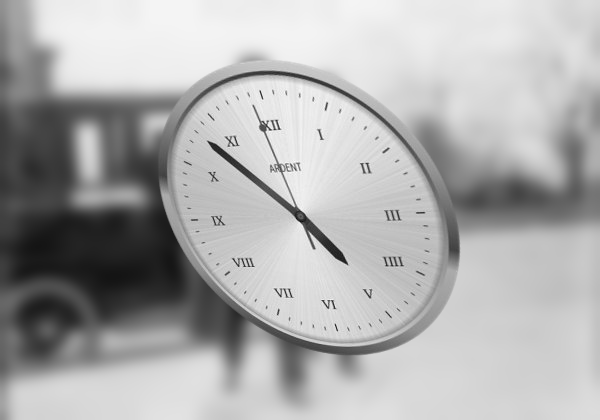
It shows 4,52,59
